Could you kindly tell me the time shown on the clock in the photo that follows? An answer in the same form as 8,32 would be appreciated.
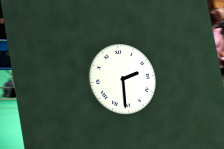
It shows 2,31
